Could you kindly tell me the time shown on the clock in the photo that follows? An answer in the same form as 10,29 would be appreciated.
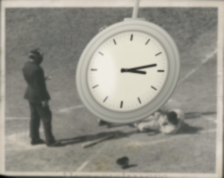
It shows 3,13
